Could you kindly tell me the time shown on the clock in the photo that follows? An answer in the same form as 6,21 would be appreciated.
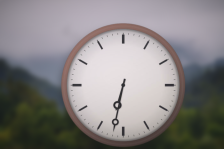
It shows 6,32
